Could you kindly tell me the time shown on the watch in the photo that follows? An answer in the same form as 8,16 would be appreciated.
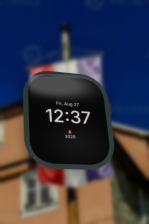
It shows 12,37
